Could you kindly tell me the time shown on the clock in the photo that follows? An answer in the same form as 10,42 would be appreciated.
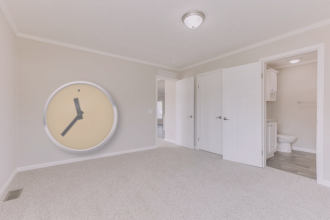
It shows 11,37
